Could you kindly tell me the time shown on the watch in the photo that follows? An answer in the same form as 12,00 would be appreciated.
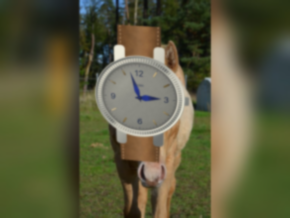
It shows 2,57
